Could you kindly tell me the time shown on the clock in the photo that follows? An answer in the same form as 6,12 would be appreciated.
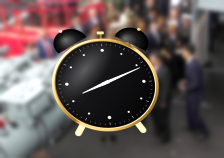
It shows 8,11
